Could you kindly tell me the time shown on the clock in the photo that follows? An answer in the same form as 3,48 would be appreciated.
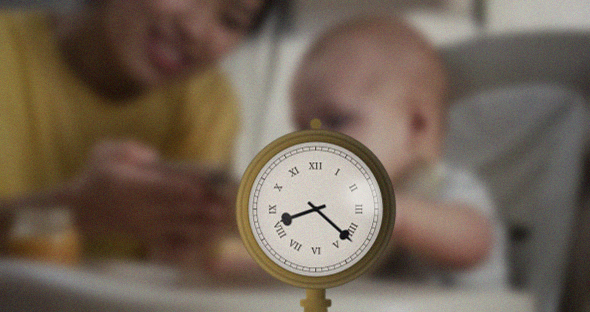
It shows 8,22
